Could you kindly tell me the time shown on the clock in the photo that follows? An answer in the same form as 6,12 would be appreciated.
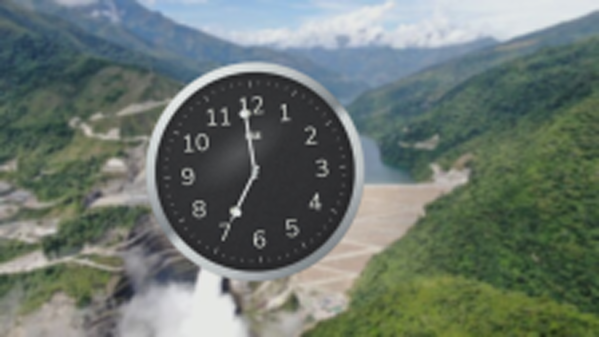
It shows 6,59
